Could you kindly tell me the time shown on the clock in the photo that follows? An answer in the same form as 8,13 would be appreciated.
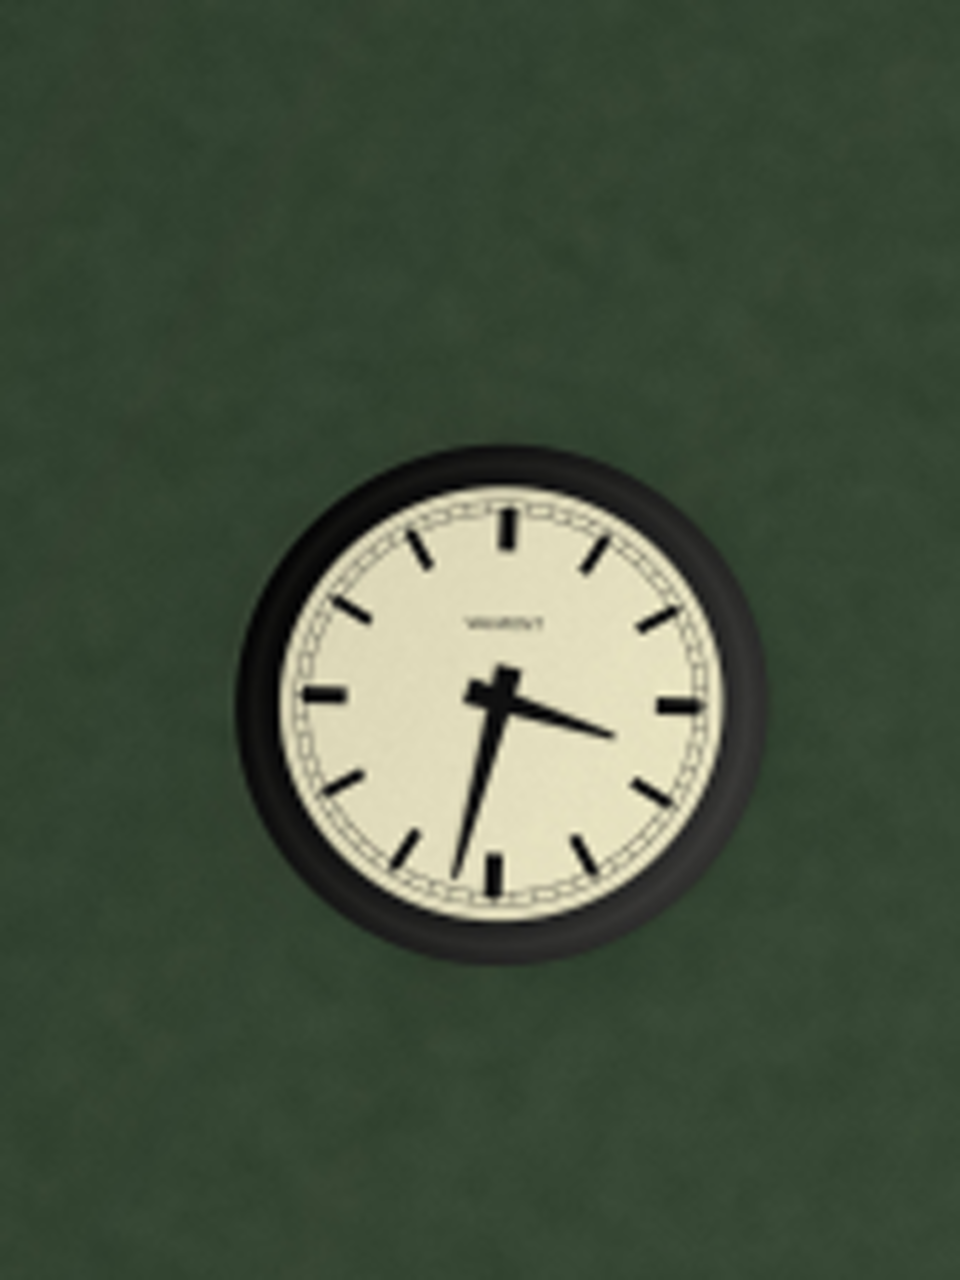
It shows 3,32
